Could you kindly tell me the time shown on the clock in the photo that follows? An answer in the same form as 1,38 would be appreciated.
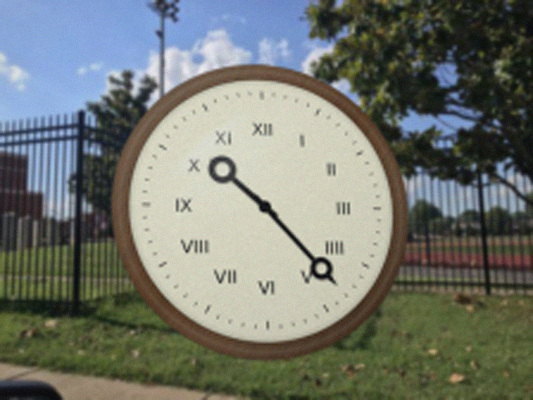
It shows 10,23
